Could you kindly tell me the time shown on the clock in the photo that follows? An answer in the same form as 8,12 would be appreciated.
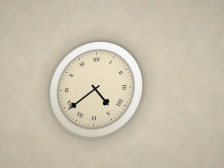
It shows 4,39
